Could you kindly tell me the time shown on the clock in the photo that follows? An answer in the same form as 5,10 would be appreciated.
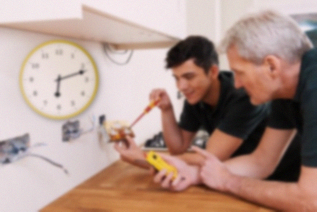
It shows 6,12
